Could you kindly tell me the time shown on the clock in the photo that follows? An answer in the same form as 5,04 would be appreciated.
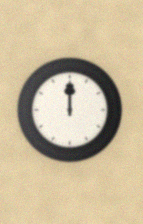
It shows 12,00
